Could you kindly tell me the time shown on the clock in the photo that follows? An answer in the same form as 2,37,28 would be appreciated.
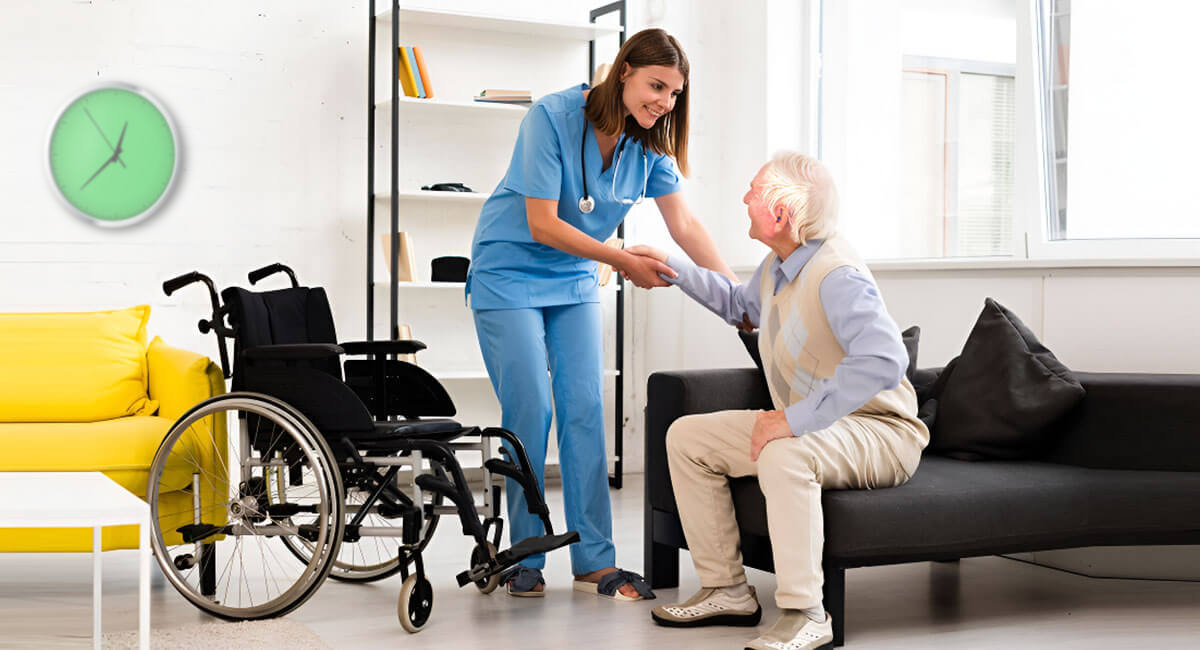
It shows 12,37,54
